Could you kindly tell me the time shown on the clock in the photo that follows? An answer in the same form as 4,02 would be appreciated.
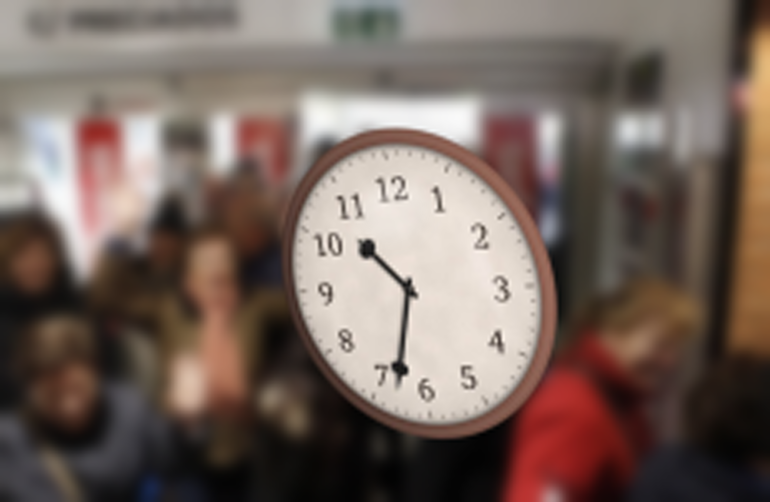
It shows 10,33
